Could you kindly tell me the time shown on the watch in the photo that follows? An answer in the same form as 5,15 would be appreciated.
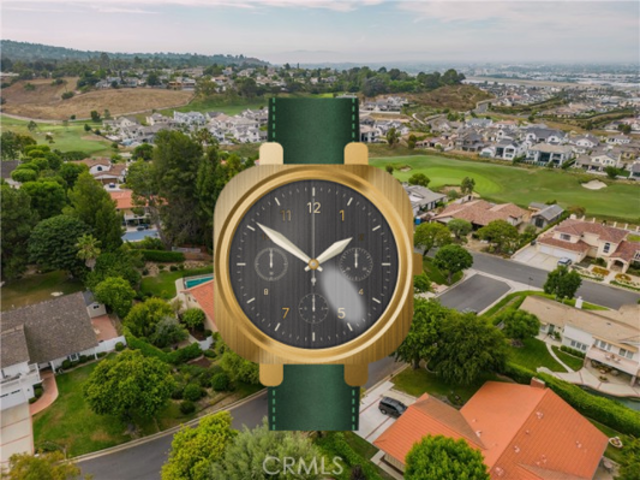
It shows 1,51
